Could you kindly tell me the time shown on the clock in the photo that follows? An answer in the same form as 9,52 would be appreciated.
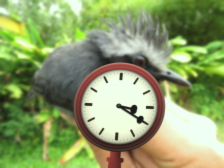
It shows 3,20
